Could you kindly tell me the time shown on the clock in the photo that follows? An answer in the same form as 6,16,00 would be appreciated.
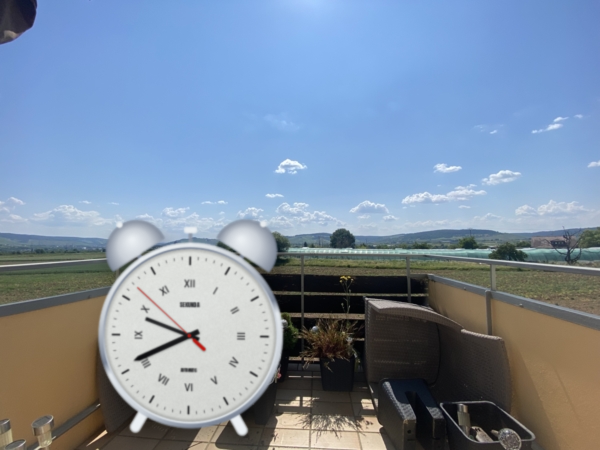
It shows 9,40,52
